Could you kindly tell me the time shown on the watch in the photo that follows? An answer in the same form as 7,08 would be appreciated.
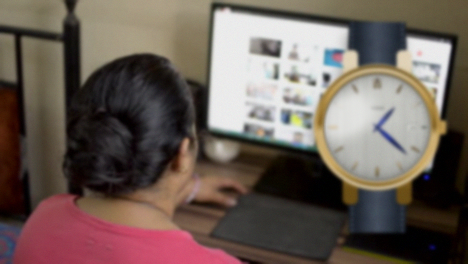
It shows 1,22
